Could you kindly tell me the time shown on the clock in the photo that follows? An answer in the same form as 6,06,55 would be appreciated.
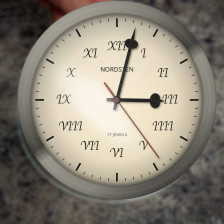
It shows 3,02,24
